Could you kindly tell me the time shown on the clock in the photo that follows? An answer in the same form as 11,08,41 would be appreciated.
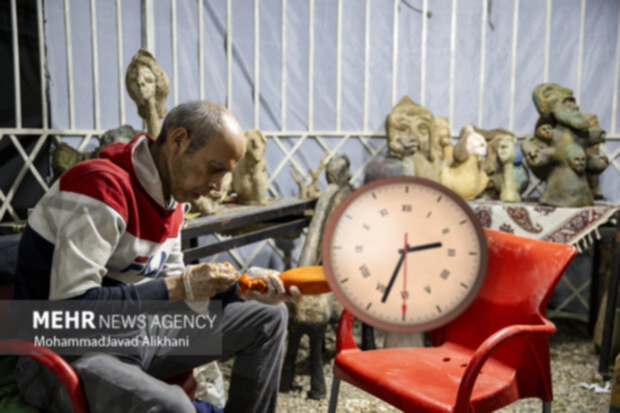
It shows 2,33,30
